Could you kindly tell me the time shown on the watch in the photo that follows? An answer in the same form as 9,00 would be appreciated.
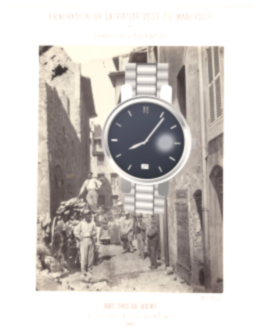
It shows 8,06
